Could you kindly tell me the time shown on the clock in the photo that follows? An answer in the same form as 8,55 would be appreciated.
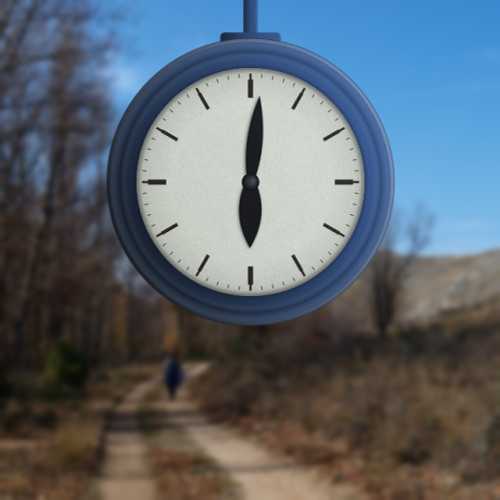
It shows 6,01
